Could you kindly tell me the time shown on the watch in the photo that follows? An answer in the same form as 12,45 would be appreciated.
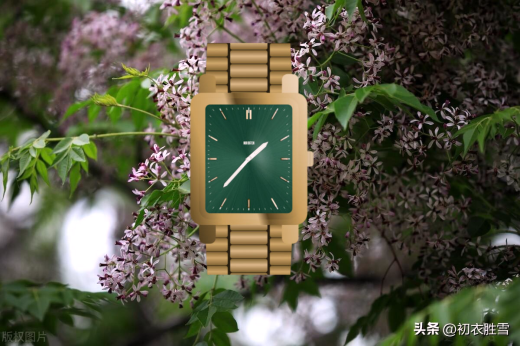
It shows 1,37
